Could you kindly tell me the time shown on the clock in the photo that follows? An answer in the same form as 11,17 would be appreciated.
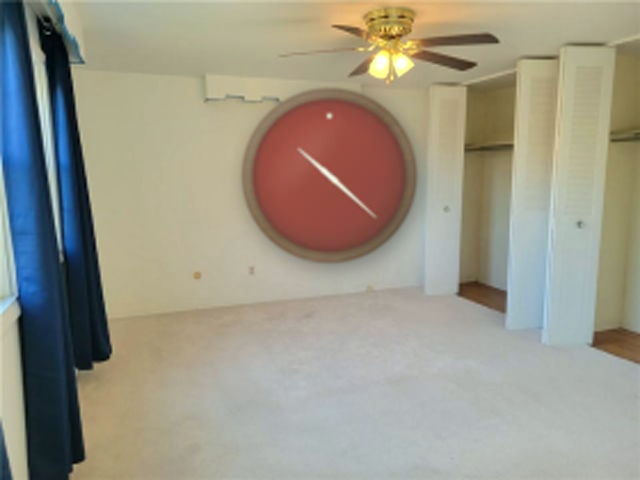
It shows 10,22
